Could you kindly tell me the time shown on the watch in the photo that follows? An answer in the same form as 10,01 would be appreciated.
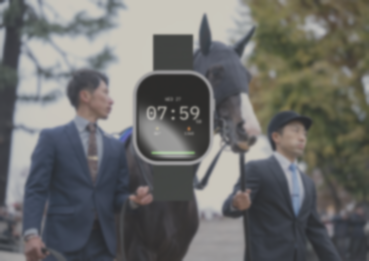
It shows 7,59
